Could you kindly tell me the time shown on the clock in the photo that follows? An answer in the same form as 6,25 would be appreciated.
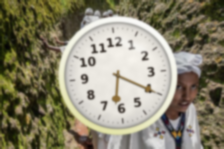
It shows 6,20
